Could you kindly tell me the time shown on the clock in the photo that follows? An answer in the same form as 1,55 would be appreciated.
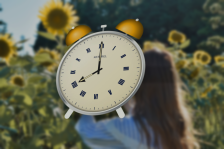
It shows 8,00
